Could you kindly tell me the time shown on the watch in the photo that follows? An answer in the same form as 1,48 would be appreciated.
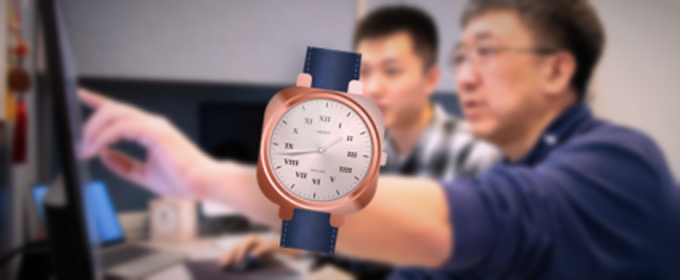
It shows 1,43
